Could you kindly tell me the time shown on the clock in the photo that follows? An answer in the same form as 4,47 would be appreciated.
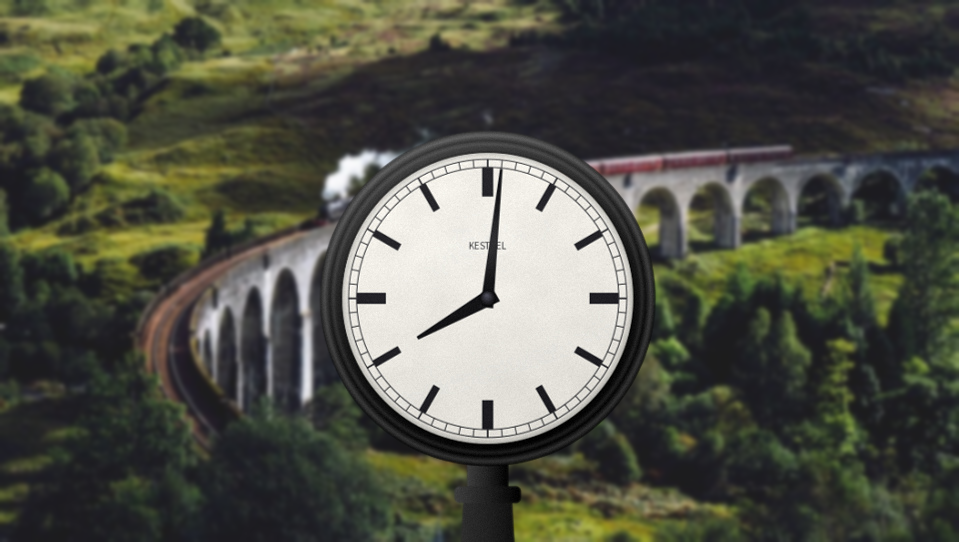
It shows 8,01
